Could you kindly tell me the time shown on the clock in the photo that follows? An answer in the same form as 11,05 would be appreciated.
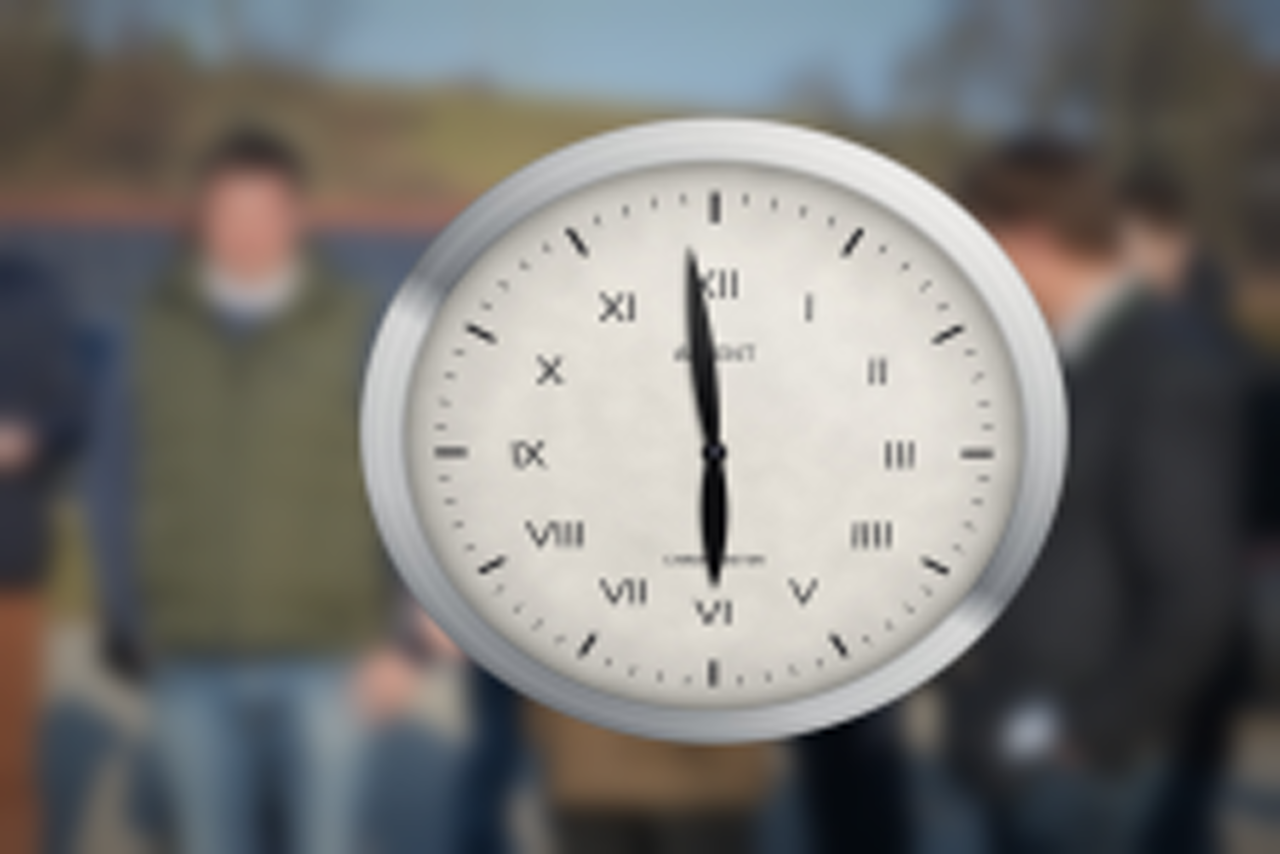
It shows 5,59
